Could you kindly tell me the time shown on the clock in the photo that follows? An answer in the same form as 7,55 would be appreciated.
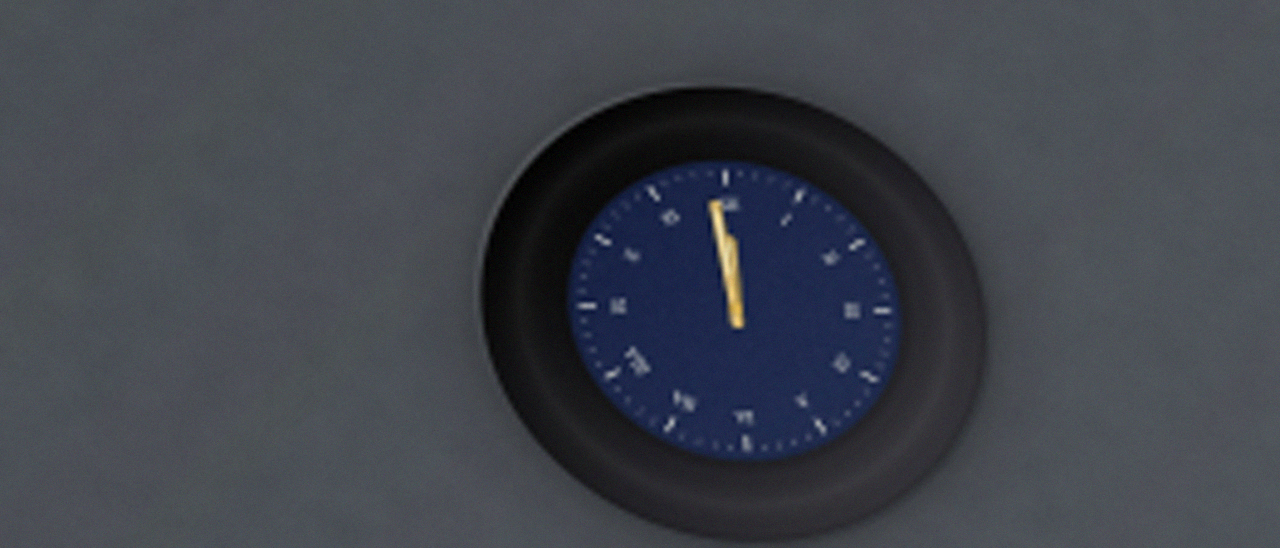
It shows 11,59
